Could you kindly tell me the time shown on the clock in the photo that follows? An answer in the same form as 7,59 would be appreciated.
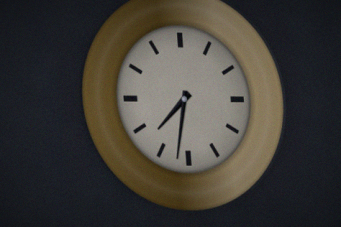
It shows 7,32
